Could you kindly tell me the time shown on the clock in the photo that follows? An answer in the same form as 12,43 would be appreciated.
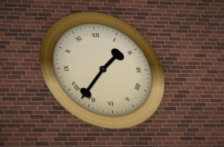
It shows 1,37
